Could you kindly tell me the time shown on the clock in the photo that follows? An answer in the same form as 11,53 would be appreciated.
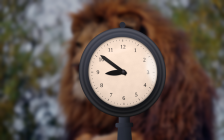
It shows 8,51
